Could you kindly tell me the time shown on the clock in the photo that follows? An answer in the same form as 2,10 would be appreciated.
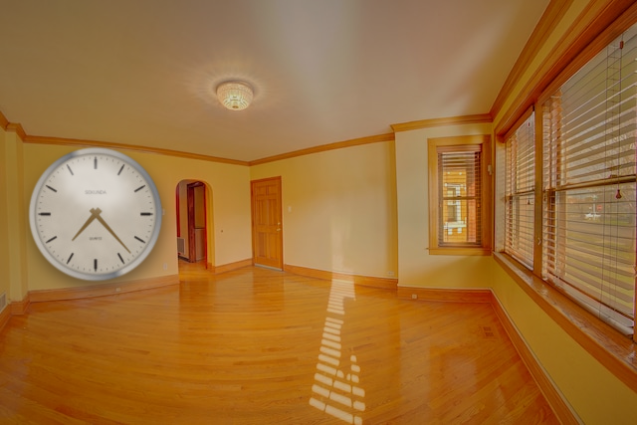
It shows 7,23
